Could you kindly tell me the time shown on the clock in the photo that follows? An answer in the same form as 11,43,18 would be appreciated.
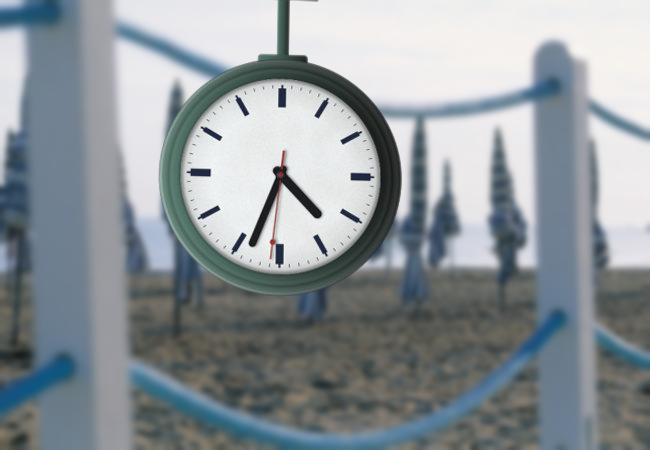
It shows 4,33,31
